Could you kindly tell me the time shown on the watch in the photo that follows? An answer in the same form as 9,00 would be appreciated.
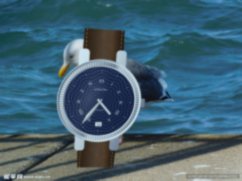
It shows 4,36
